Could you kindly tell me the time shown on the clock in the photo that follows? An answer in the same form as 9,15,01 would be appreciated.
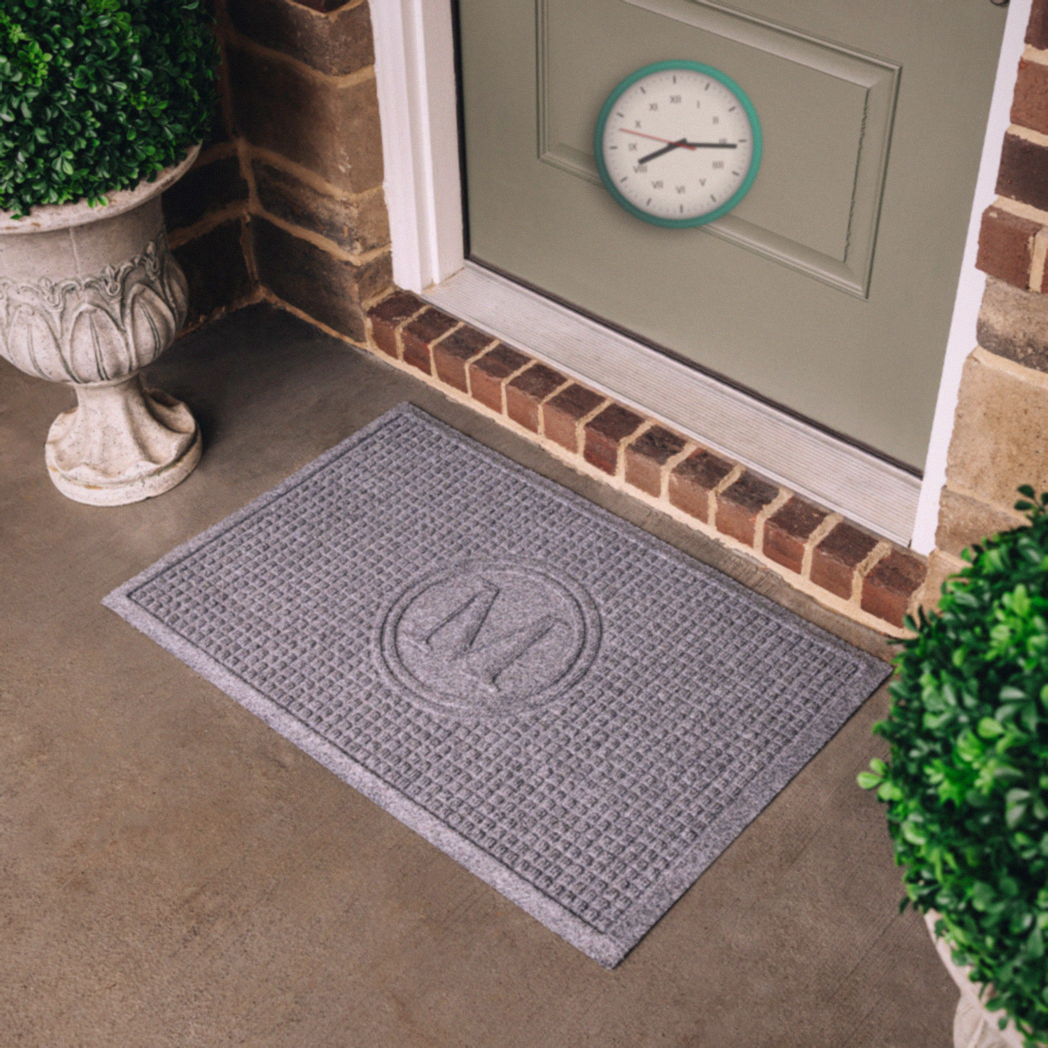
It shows 8,15,48
